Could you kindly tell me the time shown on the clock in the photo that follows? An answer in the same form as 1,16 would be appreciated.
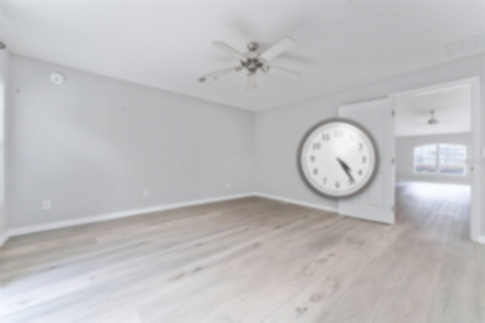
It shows 4,24
